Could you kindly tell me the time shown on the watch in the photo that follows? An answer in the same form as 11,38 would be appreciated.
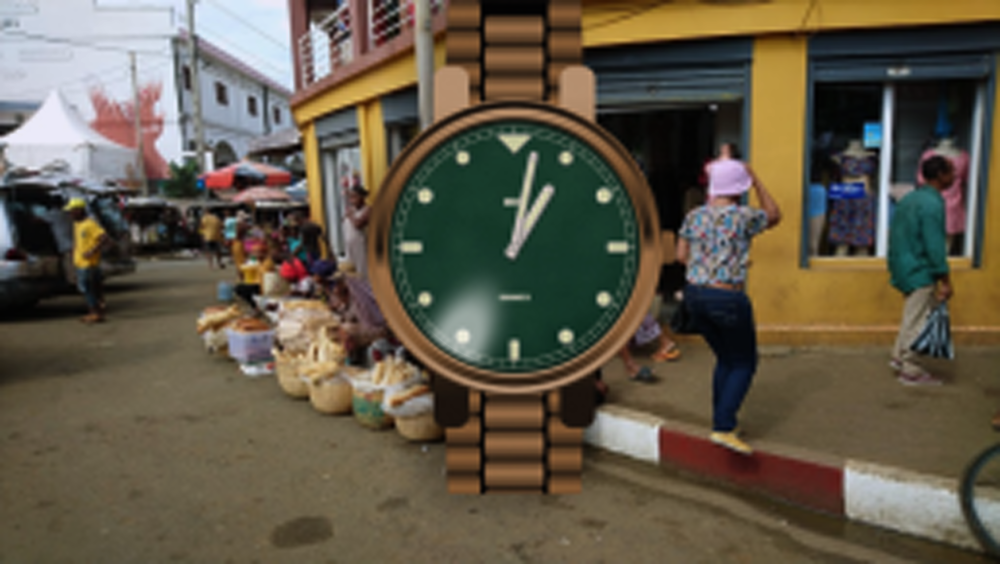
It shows 1,02
